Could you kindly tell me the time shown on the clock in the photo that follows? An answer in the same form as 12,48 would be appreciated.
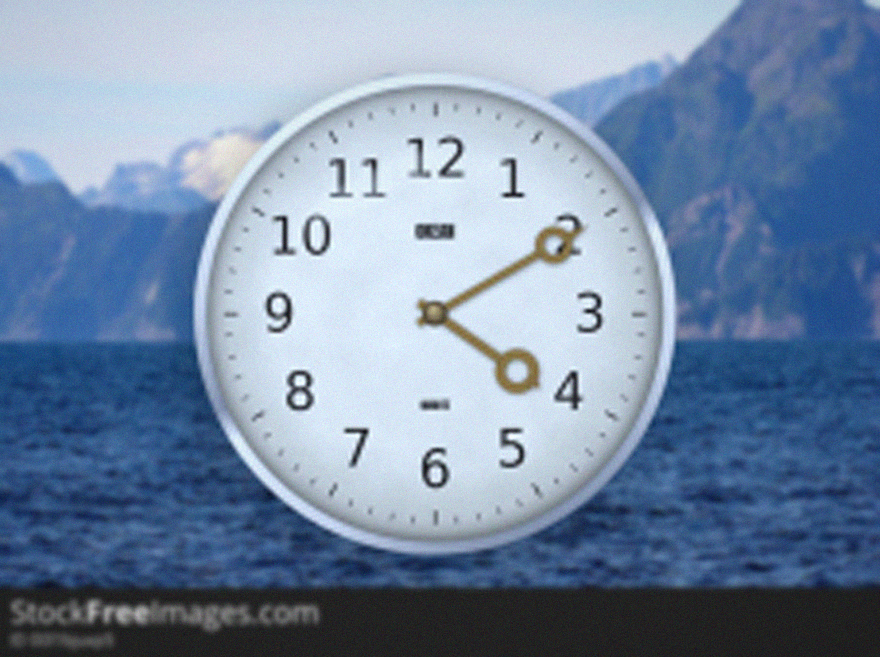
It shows 4,10
